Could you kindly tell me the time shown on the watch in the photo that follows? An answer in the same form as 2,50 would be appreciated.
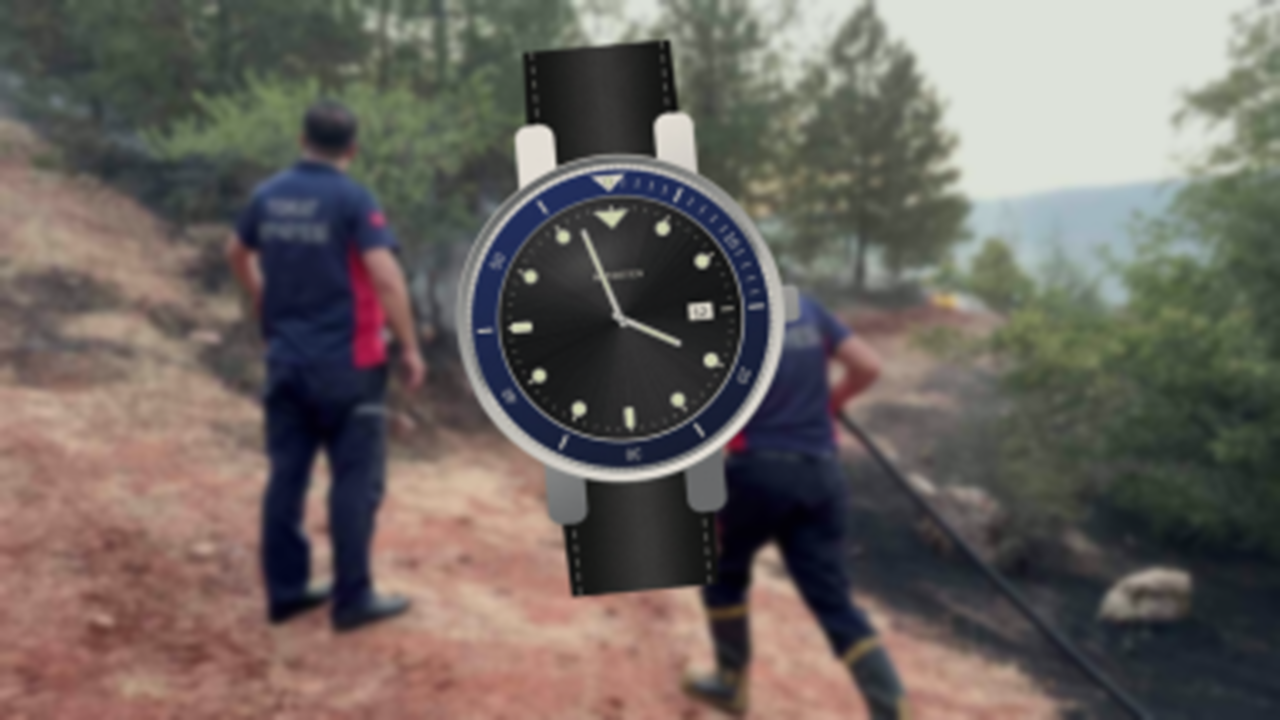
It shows 3,57
